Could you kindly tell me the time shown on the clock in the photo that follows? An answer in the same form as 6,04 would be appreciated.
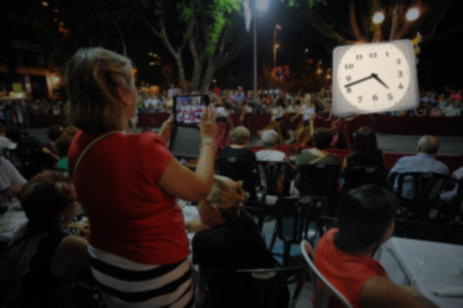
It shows 4,42
